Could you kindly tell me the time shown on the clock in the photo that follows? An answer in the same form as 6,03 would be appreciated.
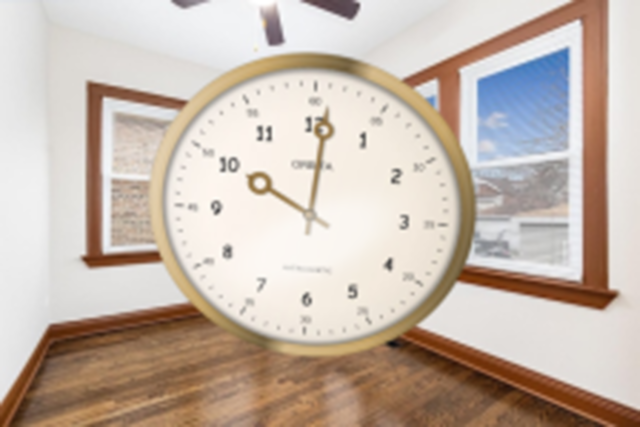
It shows 10,01
